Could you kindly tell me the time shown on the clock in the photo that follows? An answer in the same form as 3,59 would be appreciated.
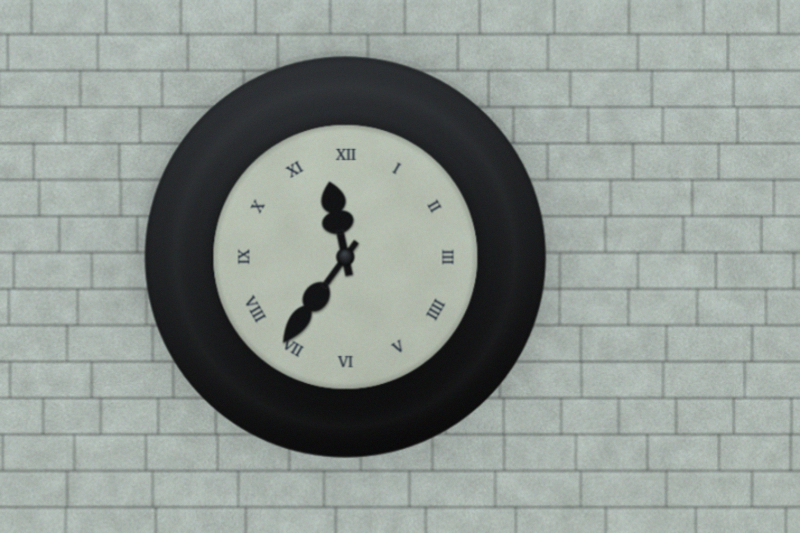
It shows 11,36
